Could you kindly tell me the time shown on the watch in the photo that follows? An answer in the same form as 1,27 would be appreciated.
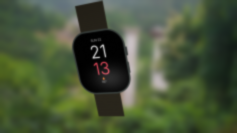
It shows 21,13
